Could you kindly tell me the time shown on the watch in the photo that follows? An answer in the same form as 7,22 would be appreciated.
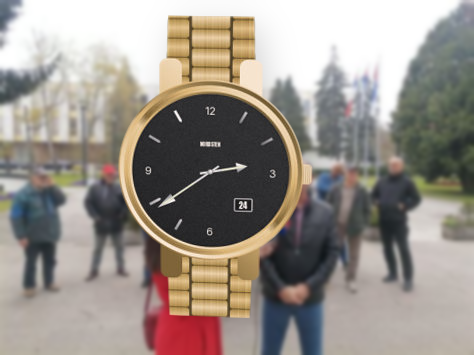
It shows 2,39
